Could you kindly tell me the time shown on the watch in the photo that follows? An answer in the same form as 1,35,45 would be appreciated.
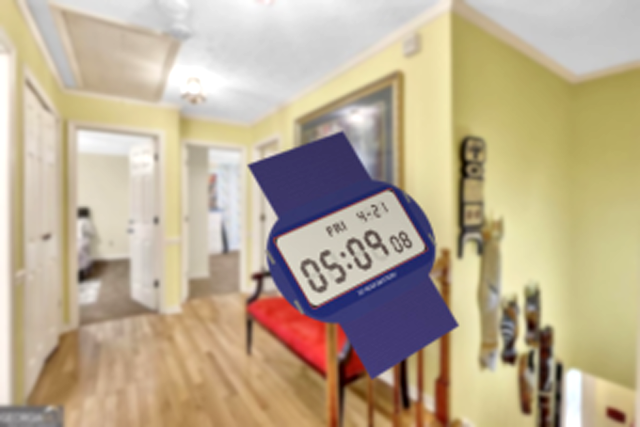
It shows 5,09,08
